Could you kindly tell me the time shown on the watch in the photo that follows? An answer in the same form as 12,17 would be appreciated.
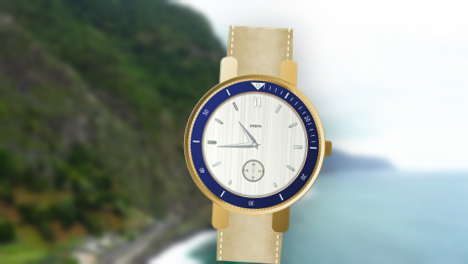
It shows 10,44
